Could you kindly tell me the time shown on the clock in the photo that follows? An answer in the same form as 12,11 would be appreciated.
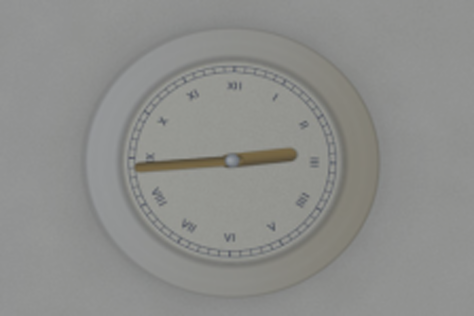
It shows 2,44
